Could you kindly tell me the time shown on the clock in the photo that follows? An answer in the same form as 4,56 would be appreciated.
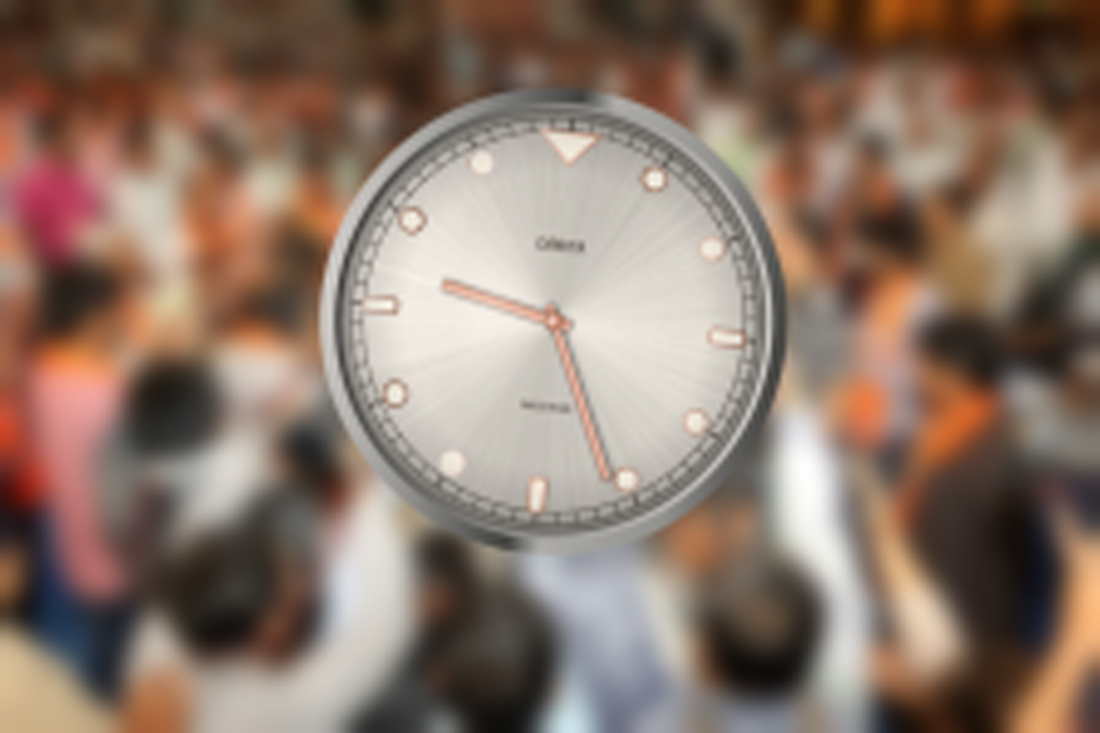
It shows 9,26
